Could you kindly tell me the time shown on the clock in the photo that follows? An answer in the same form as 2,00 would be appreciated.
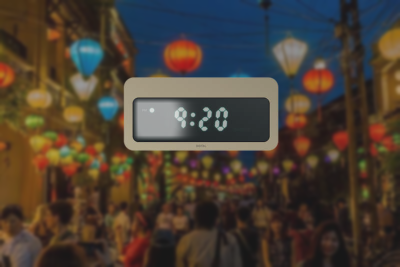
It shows 9,20
